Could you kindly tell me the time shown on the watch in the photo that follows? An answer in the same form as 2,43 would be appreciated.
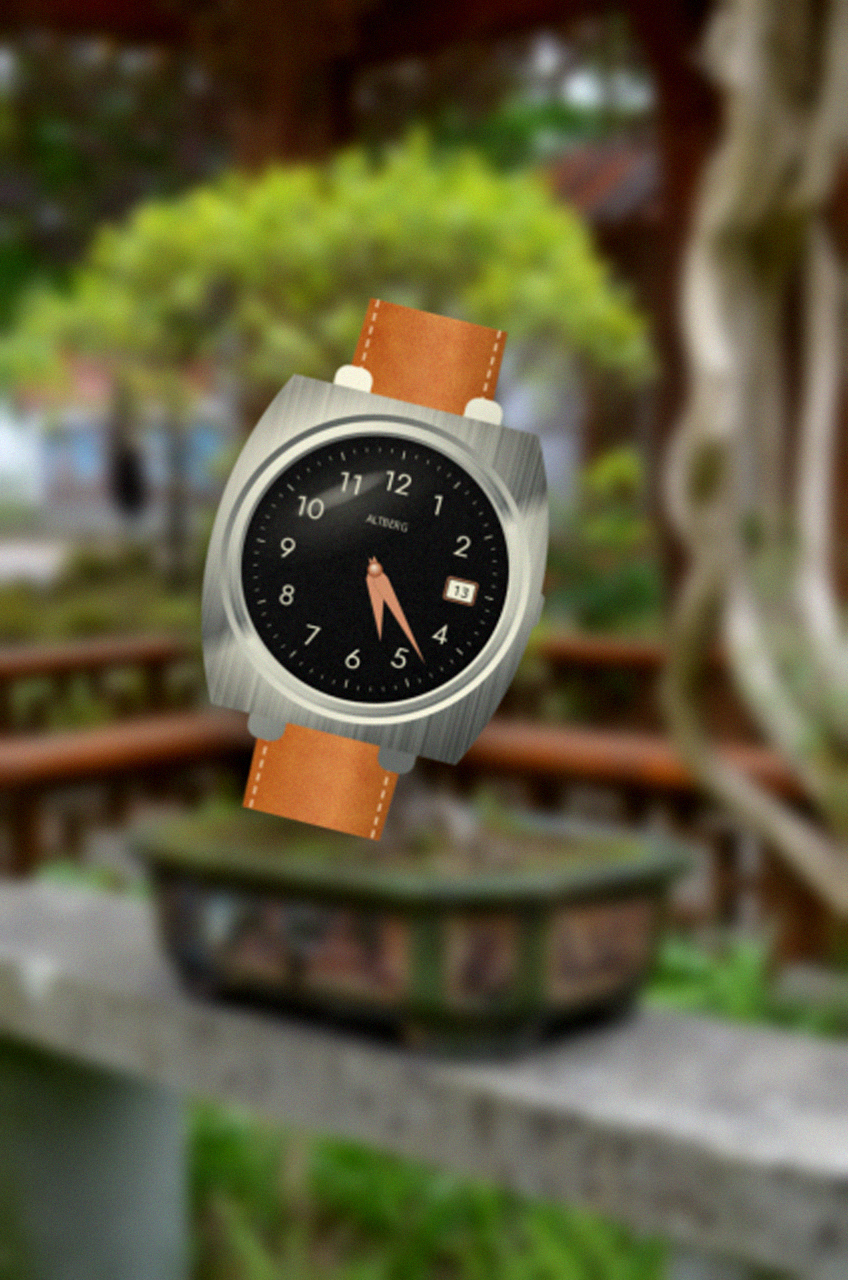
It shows 5,23
